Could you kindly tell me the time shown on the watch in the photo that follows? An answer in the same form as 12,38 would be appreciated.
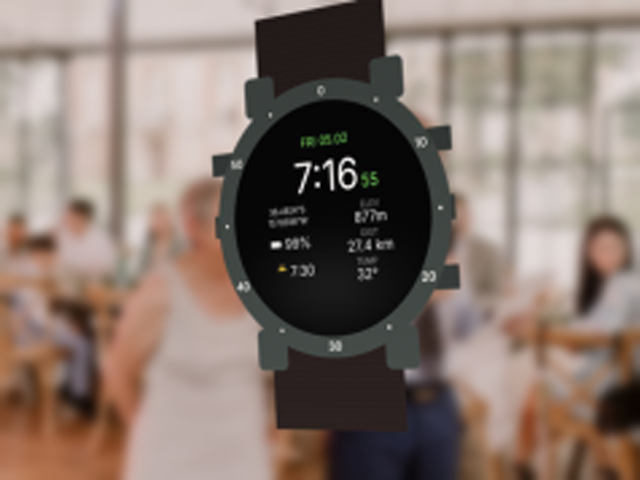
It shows 7,16
